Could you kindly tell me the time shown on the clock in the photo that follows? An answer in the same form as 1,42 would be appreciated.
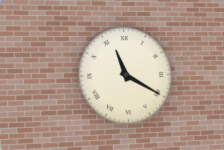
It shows 11,20
